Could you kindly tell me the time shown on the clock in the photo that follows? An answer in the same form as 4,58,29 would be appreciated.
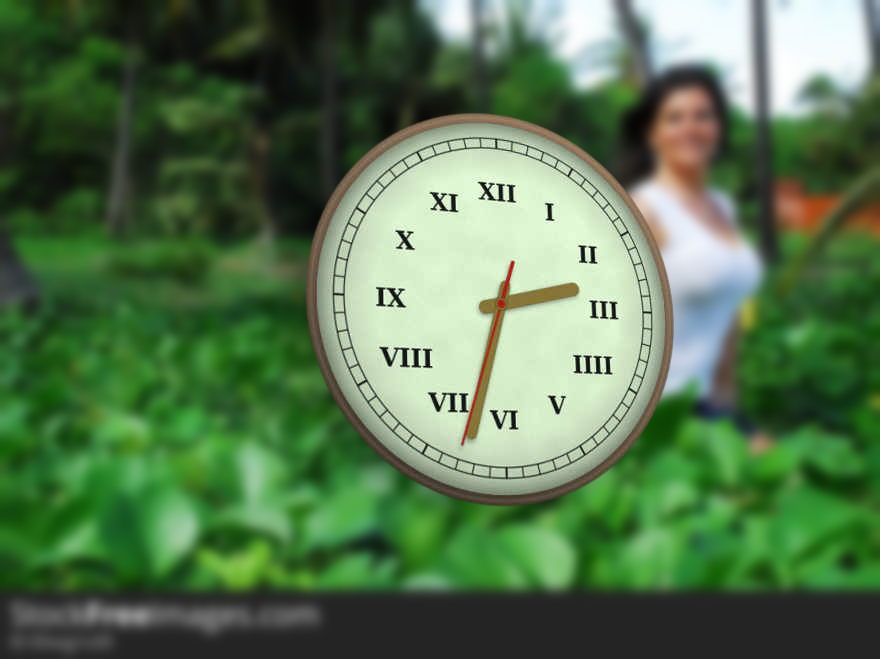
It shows 2,32,33
